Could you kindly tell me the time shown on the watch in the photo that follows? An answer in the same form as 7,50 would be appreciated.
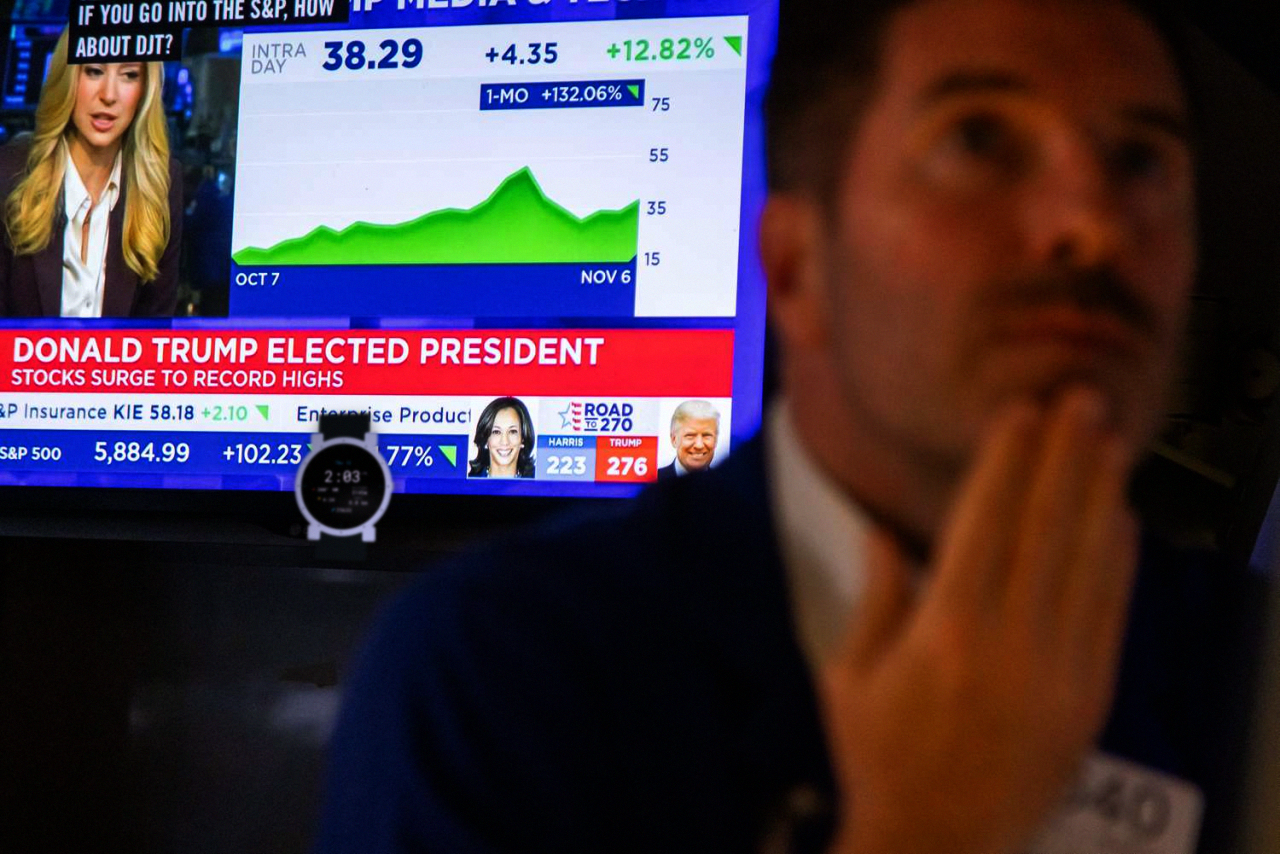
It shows 2,03
